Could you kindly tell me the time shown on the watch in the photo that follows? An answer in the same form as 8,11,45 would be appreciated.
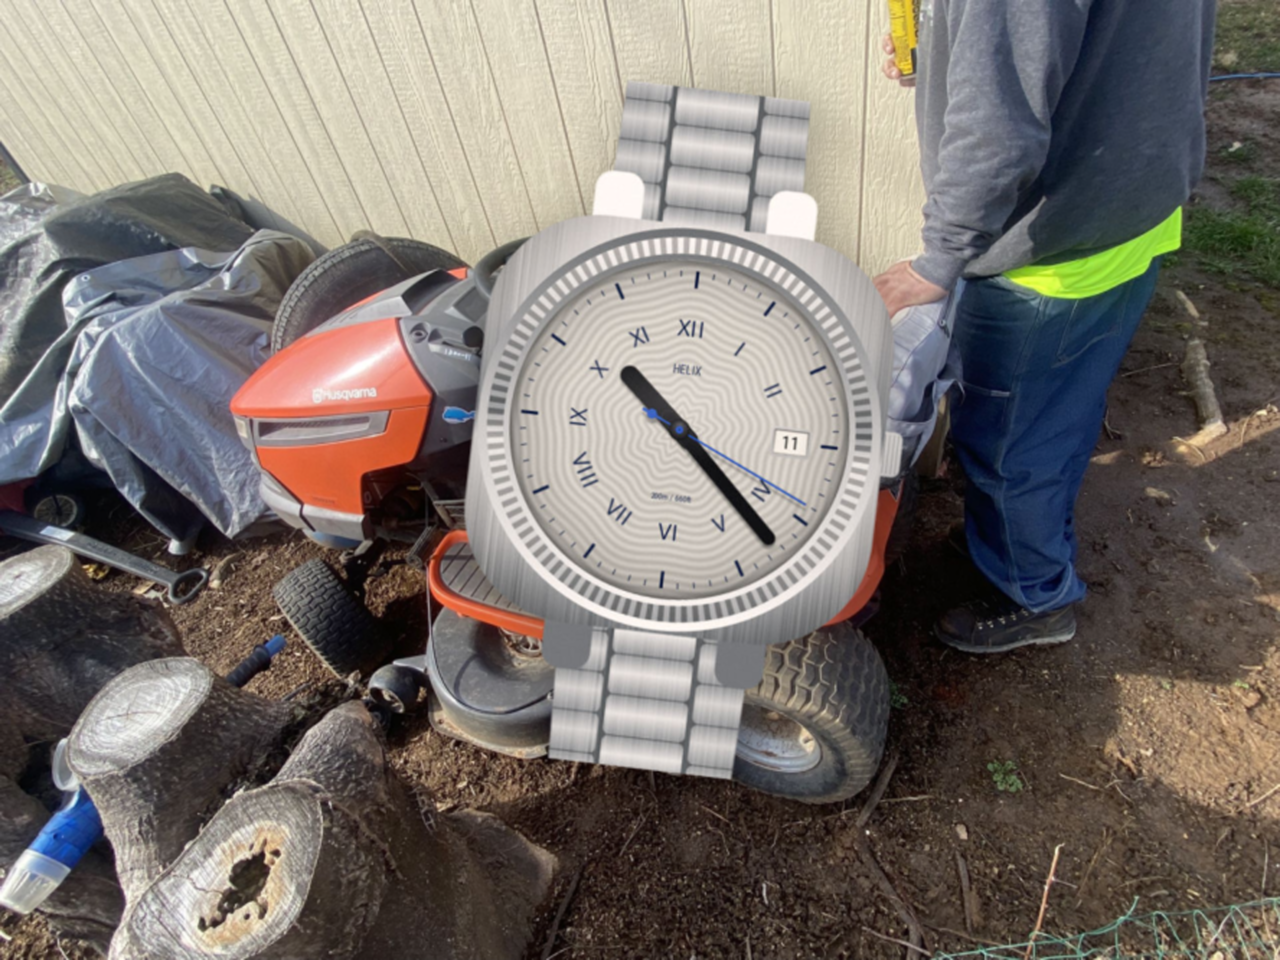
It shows 10,22,19
